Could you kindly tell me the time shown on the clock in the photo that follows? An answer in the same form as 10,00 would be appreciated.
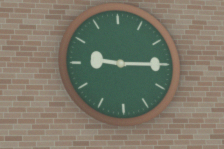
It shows 9,15
